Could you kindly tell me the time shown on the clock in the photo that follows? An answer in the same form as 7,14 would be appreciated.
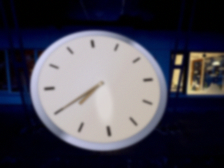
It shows 7,40
